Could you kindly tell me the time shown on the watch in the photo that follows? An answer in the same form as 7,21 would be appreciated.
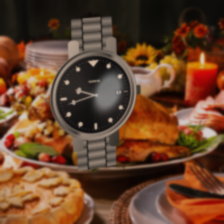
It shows 9,43
